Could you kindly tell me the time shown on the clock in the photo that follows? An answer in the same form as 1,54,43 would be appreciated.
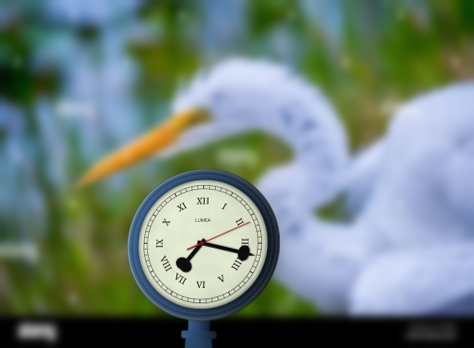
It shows 7,17,11
